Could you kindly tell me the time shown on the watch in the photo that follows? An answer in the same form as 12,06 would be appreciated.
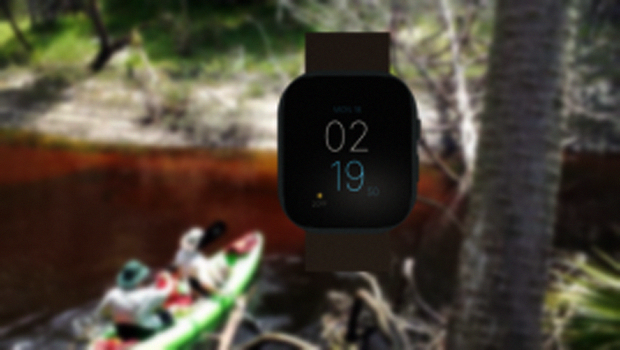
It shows 2,19
